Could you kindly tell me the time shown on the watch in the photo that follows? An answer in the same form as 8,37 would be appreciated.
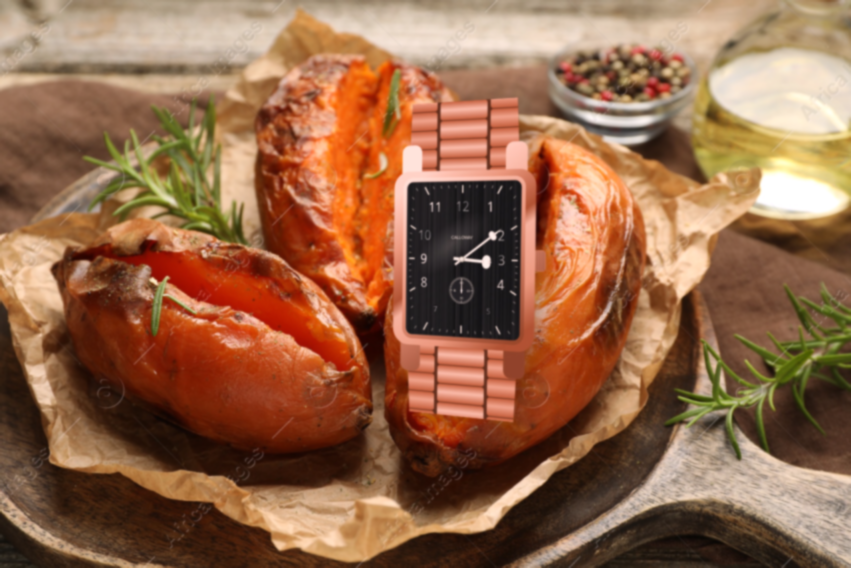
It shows 3,09
